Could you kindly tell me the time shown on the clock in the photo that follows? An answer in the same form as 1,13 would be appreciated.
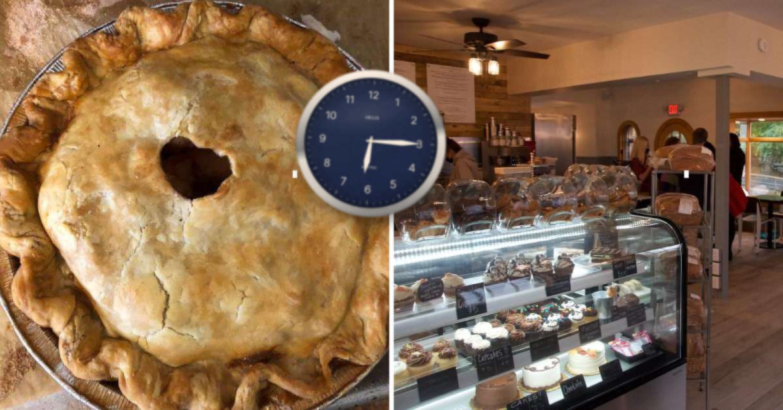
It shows 6,15
